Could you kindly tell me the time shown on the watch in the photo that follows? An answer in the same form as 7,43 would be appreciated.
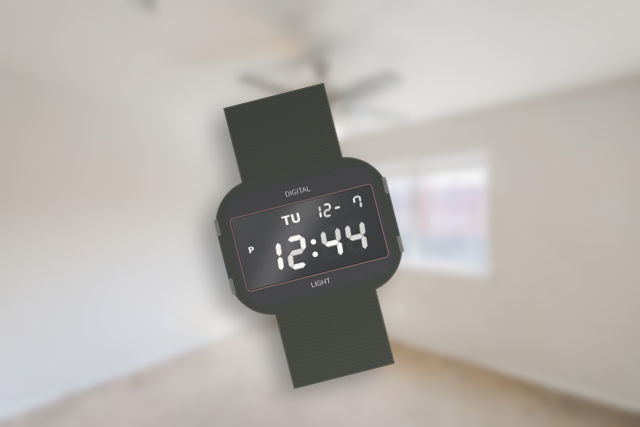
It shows 12,44
